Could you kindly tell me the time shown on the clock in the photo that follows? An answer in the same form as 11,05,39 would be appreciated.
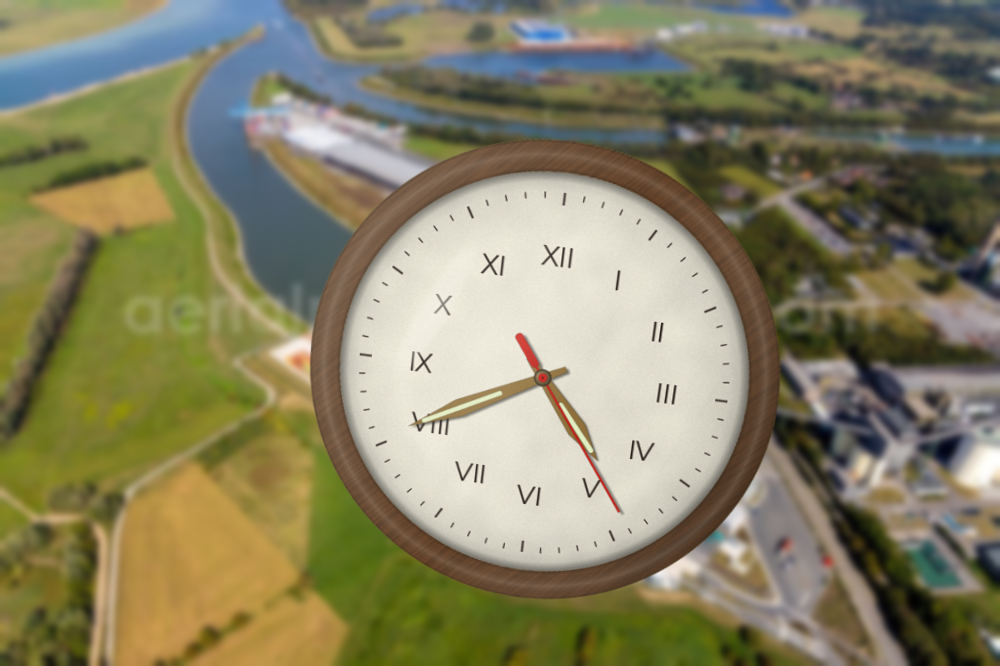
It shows 4,40,24
